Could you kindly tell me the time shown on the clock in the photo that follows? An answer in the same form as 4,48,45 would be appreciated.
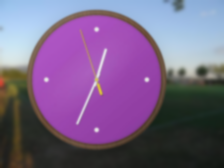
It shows 12,33,57
